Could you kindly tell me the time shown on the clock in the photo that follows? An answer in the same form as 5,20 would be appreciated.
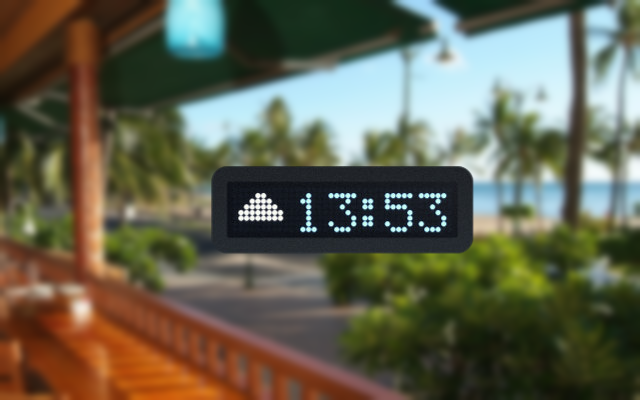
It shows 13,53
